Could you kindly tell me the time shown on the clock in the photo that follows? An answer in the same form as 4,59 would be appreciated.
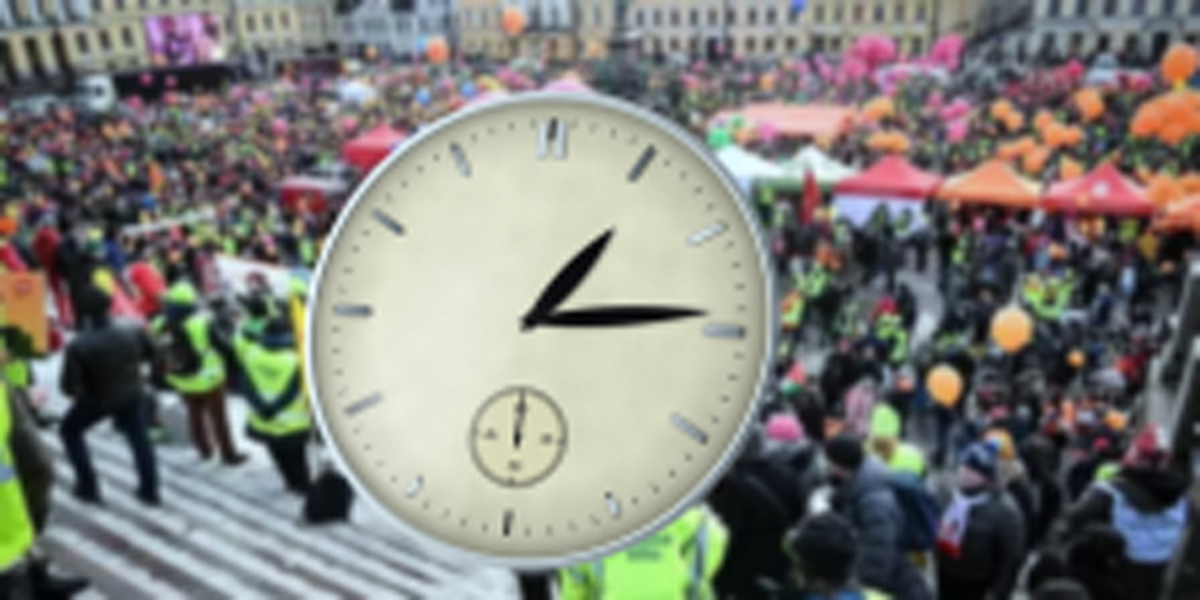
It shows 1,14
